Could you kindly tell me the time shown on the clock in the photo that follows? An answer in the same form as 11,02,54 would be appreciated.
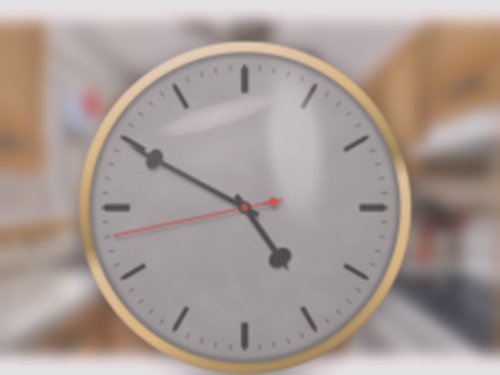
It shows 4,49,43
